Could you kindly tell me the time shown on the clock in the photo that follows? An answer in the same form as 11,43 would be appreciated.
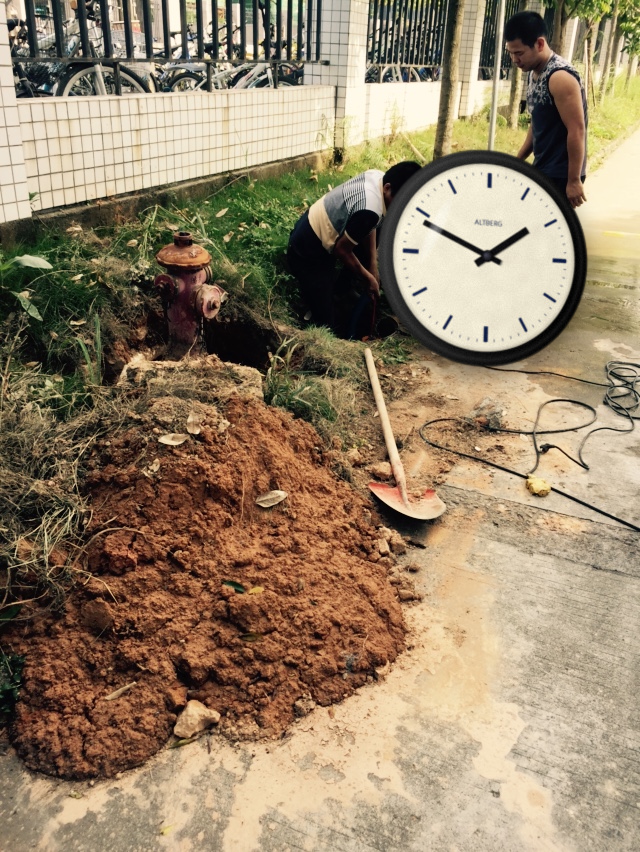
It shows 1,49
